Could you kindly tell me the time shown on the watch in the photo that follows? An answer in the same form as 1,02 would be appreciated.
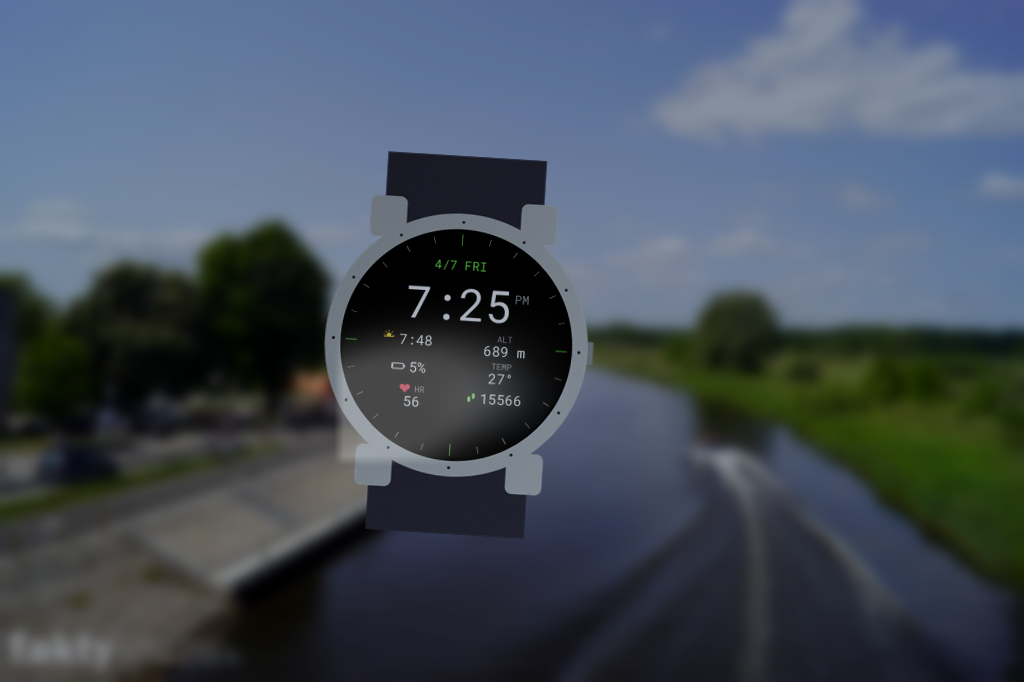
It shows 7,25
